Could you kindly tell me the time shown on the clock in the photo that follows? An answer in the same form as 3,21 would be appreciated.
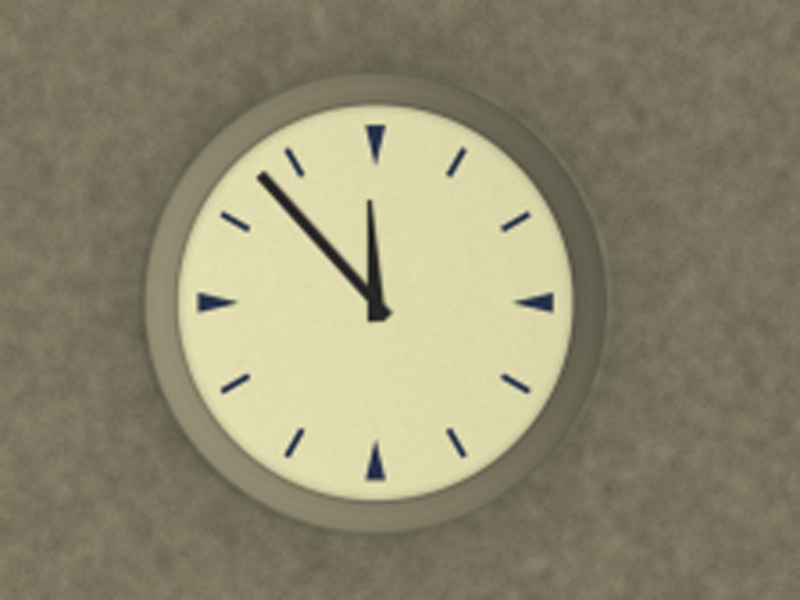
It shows 11,53
